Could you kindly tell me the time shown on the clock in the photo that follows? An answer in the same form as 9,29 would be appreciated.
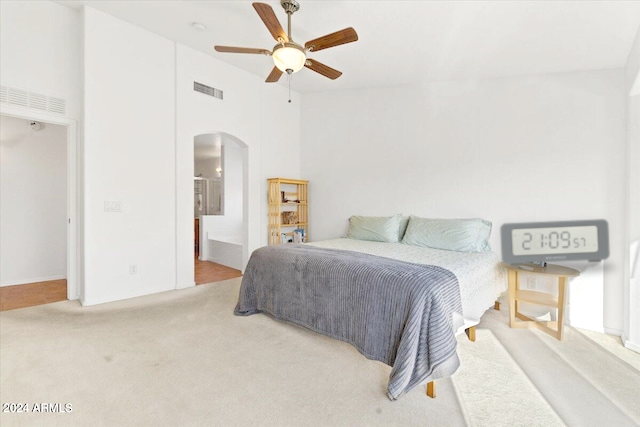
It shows 21,09
